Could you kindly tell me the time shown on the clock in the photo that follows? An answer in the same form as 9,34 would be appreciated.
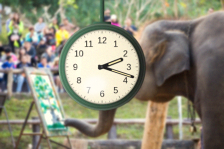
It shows 2,18
